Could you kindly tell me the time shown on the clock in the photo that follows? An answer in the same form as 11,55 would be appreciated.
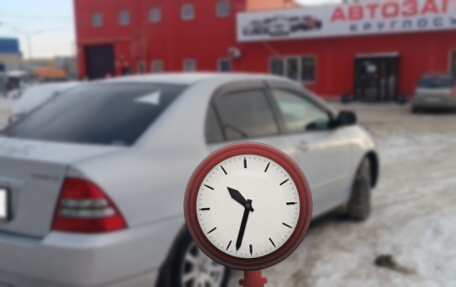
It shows 10,33
